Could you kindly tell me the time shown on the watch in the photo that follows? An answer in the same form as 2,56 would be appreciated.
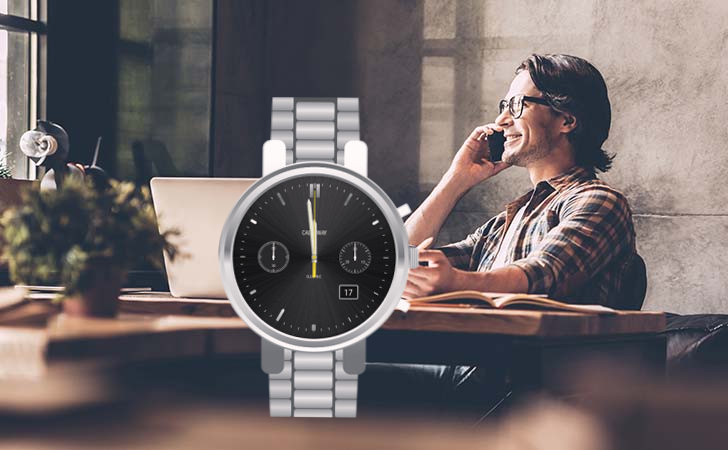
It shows 11,59
